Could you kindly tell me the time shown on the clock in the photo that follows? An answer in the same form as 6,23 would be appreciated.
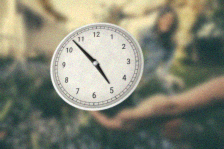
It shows 4,53
